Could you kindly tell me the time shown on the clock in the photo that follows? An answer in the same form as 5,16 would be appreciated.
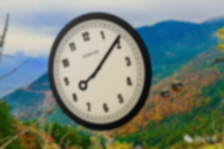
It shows 8,09
